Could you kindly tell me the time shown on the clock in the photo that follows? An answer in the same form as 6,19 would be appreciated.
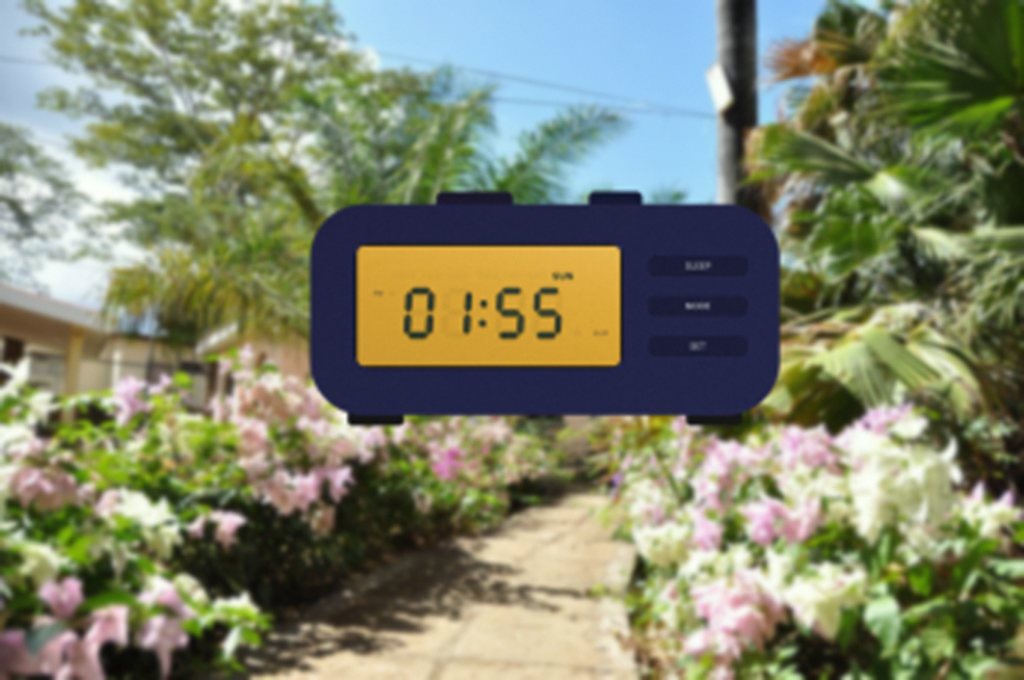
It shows 1,55
